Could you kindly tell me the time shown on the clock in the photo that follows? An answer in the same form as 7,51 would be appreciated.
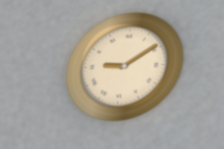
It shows 9,09
